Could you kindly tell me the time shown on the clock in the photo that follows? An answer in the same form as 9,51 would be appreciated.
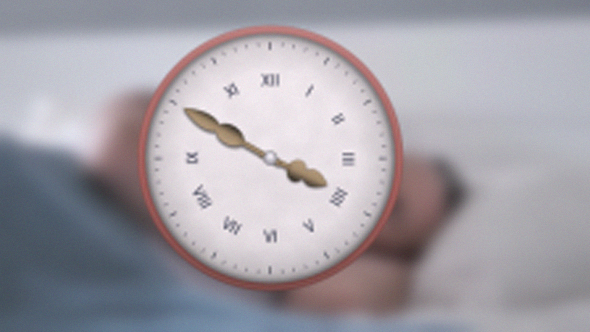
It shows 3,50
